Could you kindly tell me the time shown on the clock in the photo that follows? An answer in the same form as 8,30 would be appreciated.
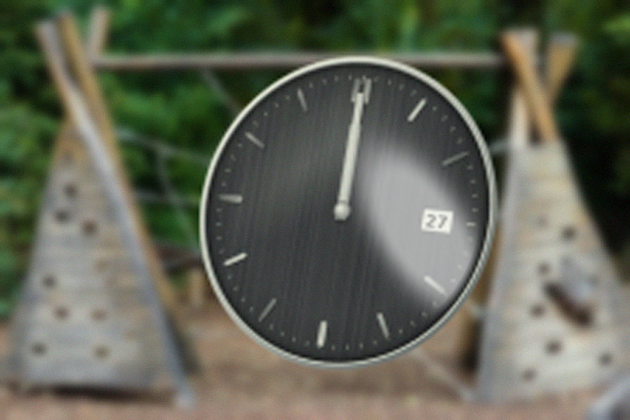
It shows 12,00
